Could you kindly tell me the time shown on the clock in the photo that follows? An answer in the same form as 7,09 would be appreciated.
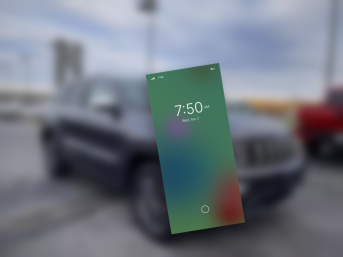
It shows 7,50
